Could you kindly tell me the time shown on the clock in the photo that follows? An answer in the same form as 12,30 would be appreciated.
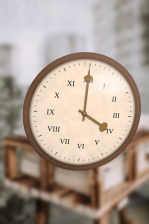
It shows 4,00
